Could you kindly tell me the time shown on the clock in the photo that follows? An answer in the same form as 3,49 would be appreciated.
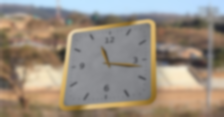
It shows 11,17
